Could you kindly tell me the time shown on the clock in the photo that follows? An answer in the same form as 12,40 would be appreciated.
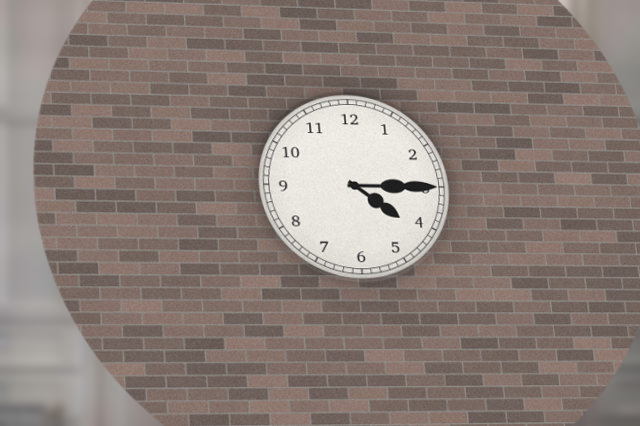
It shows 4,15
